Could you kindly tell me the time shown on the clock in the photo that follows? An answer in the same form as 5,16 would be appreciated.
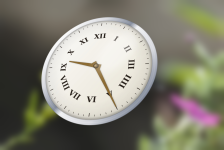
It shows 9,25
